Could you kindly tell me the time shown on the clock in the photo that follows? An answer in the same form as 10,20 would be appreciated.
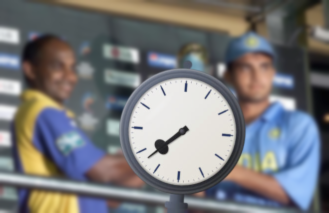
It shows 7,38
